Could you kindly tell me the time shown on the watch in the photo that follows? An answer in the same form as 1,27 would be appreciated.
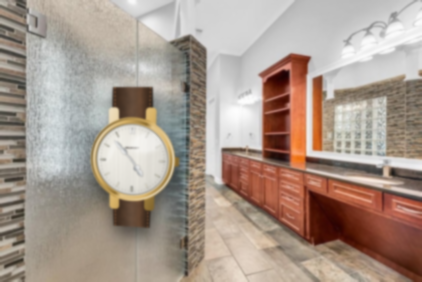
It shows 4,53
